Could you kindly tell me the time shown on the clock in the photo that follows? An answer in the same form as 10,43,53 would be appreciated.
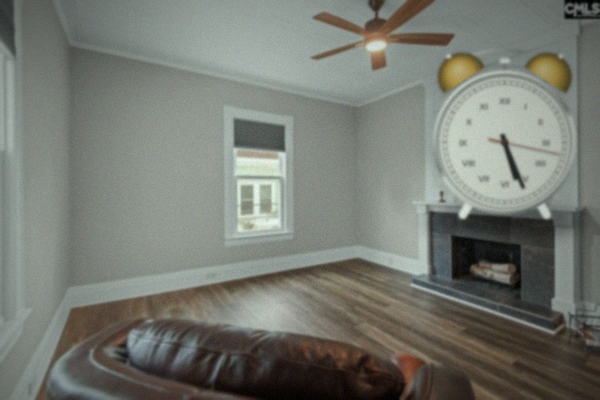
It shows 5,26,17
